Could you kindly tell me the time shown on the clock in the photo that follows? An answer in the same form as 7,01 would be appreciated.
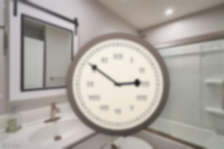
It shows 2,51
